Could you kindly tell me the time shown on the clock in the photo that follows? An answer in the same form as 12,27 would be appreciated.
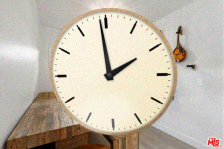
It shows 1,59
